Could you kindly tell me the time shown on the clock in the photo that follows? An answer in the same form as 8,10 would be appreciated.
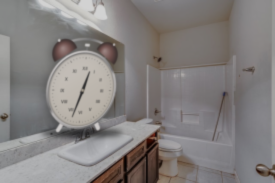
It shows 12,33
